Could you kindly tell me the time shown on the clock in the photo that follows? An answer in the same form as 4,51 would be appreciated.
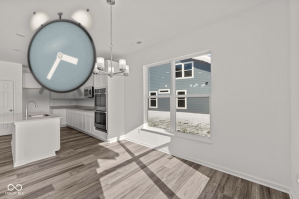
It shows 3,35
